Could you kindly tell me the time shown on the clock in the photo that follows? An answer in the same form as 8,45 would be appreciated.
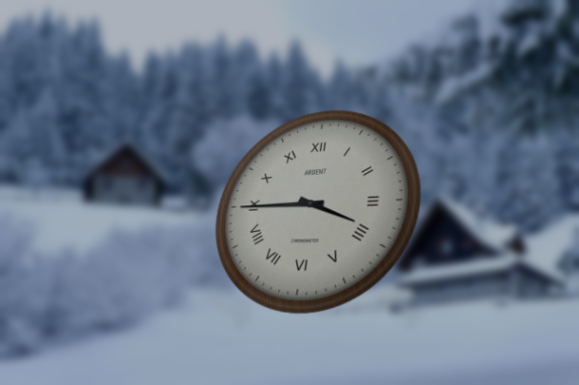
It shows 3,45
